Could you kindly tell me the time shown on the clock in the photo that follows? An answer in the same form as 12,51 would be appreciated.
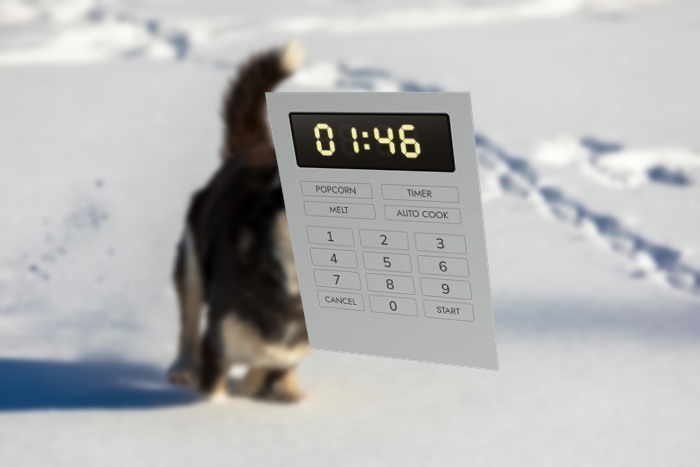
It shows 1,46
